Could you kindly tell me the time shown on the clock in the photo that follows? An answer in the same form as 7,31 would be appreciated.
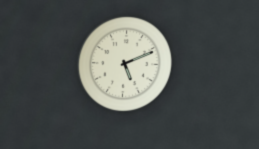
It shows 5,11
